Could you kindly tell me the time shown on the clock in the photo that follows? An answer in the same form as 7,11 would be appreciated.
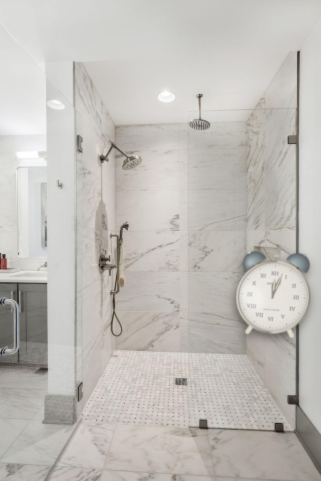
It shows 12,03
